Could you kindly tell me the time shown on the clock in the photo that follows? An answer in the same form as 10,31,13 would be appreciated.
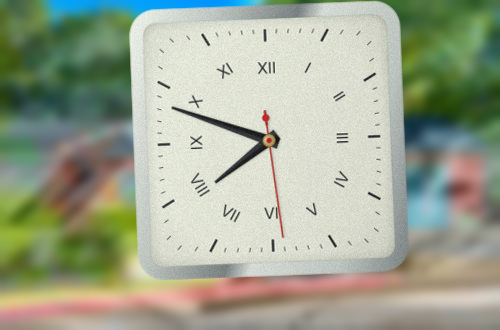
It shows 7,48,29
